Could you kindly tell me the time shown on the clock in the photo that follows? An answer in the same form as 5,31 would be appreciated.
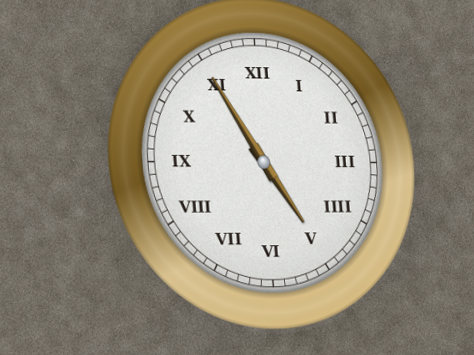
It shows 4,55
